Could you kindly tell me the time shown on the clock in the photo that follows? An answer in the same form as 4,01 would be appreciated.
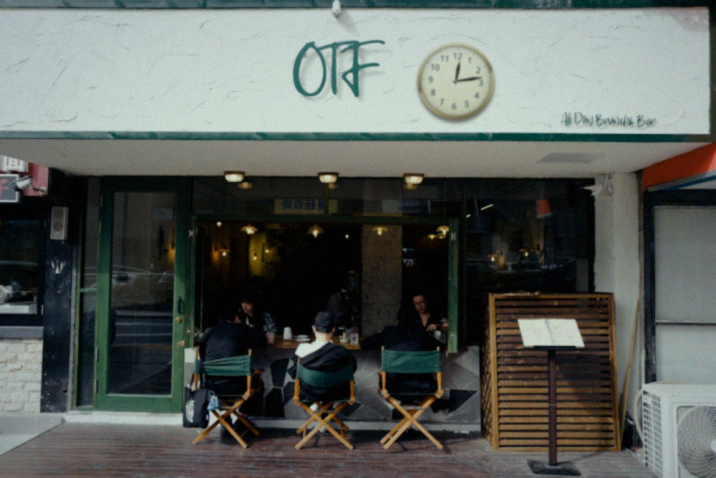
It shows 12,13
